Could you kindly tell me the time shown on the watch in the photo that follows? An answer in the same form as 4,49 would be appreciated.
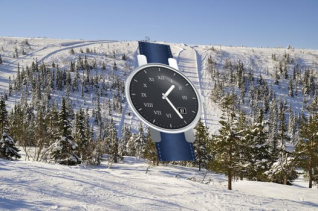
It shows 1,25
